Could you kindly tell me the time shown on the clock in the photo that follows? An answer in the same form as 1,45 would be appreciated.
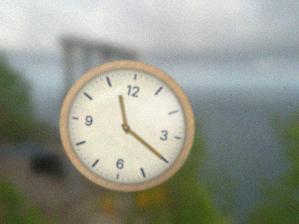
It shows 11,20
